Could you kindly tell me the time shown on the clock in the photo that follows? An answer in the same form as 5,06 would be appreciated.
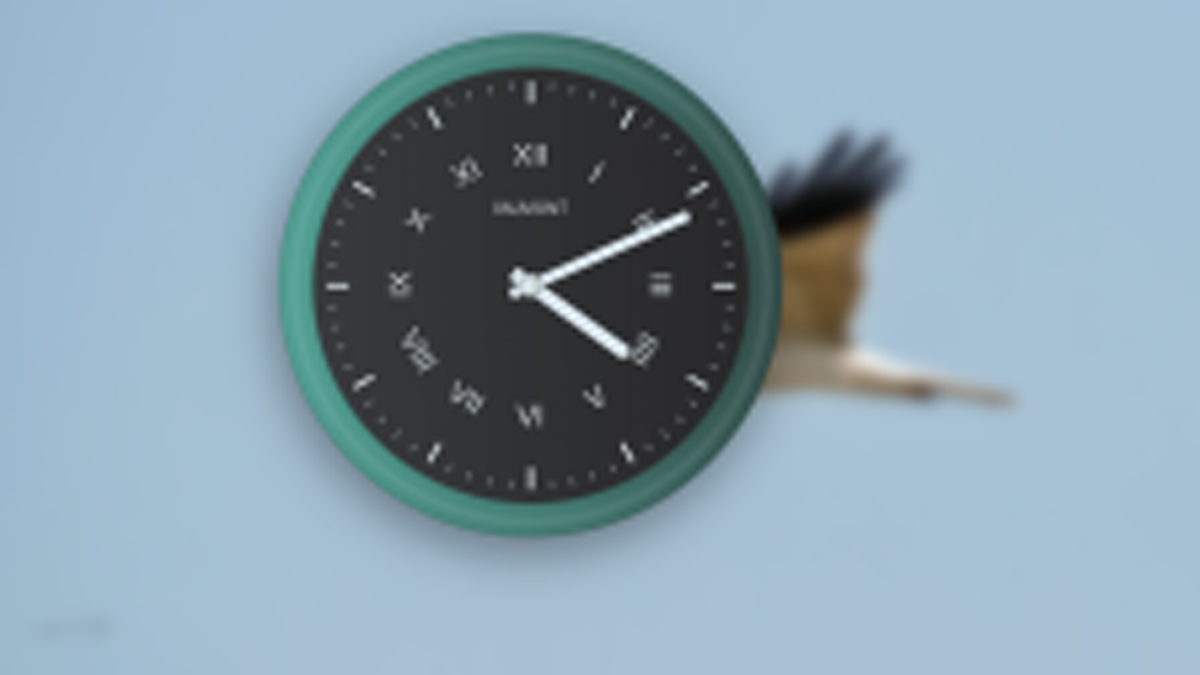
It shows 4,11
